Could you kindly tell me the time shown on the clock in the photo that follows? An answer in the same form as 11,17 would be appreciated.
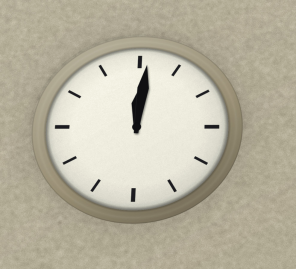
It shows 12,01
